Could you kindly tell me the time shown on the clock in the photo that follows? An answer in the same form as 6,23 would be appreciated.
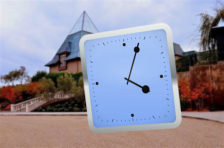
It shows 4,04
